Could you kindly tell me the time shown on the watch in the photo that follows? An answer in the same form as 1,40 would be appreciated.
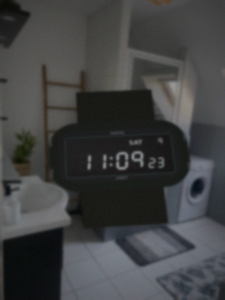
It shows 11,09
